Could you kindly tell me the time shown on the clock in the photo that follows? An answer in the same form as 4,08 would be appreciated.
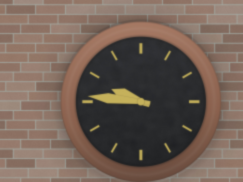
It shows 9,46
